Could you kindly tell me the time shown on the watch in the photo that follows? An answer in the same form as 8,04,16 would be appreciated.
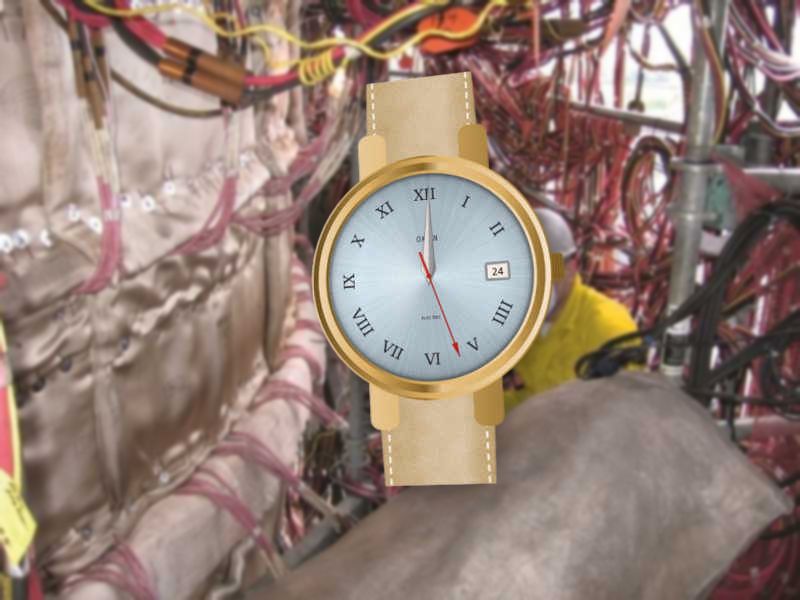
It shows 12,00,27
